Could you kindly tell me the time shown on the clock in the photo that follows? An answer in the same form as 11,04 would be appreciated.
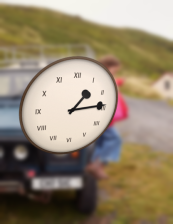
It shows 1,14
